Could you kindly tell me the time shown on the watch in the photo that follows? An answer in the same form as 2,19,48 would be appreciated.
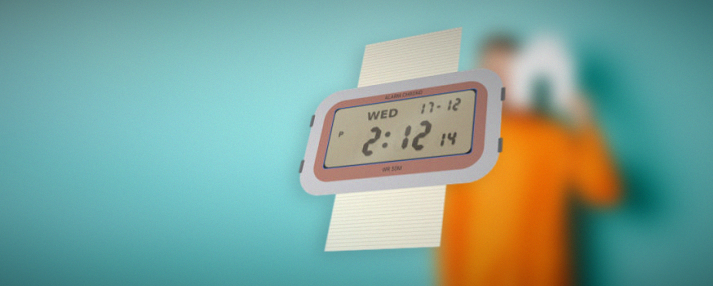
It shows 2,12,14
